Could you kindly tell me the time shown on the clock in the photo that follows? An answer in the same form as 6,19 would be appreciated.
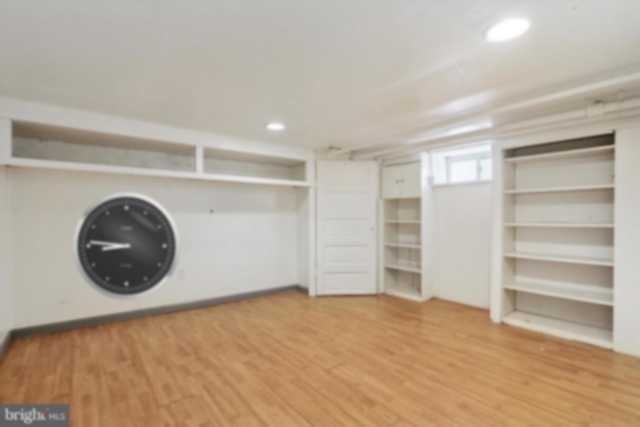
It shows 8,46
